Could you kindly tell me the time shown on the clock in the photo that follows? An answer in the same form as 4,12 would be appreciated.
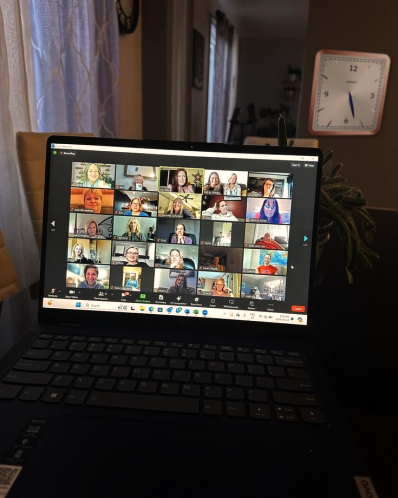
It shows 5,27
